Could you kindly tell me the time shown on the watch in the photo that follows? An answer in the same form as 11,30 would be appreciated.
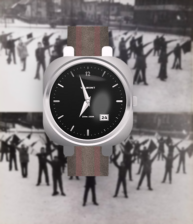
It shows 6,57
